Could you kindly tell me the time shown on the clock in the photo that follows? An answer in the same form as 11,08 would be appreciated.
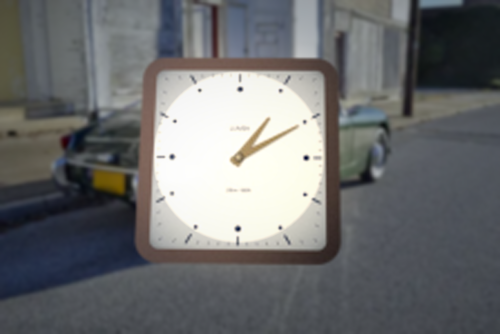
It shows 1,10
